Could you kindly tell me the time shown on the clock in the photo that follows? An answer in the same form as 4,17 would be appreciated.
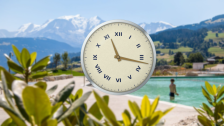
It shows 11,17
